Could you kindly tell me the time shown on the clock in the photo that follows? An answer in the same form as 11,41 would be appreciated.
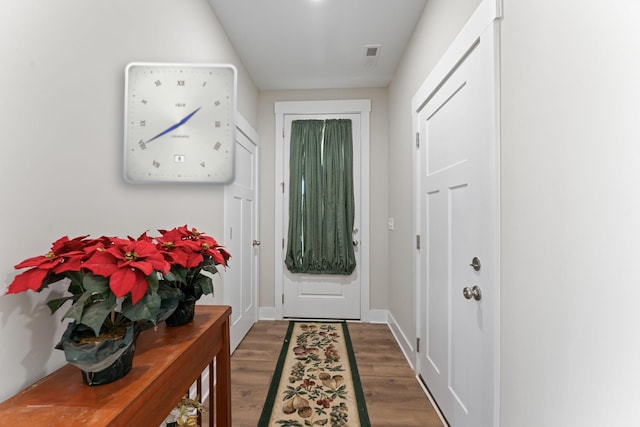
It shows 1,40
